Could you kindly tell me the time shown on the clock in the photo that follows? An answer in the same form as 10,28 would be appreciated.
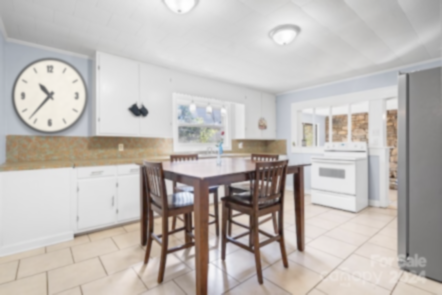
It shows 10,37
